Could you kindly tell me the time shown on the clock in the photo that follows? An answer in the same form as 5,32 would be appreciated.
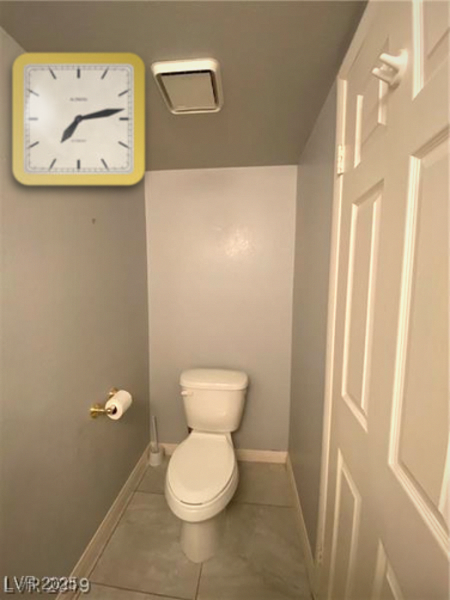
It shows 7,13
